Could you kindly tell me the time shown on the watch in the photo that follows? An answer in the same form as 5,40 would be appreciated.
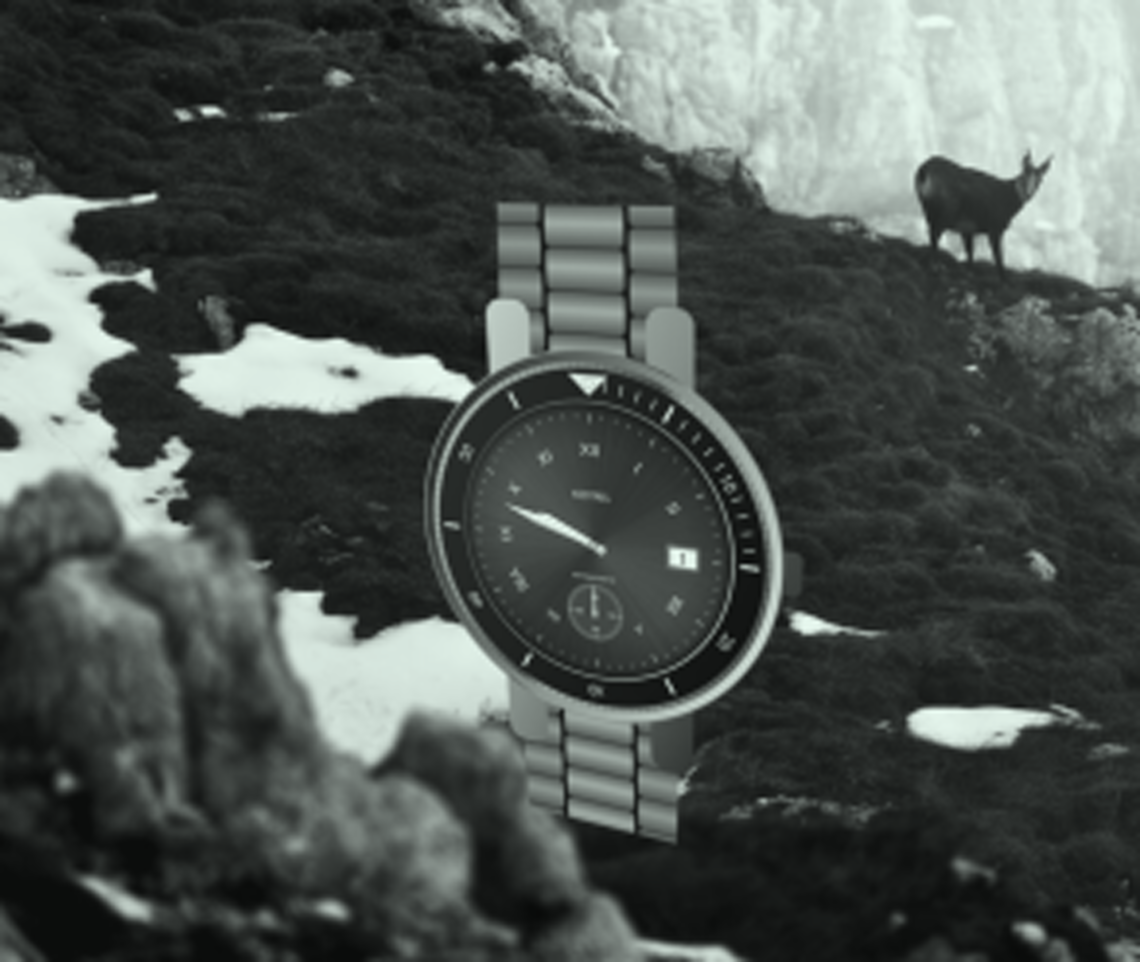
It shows 9,48
